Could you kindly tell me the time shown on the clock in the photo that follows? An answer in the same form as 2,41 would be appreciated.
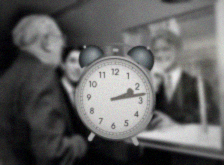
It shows 2,13
